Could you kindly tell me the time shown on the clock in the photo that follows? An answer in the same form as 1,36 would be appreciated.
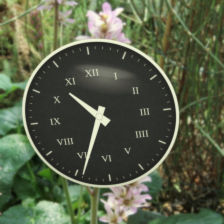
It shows 10,34
